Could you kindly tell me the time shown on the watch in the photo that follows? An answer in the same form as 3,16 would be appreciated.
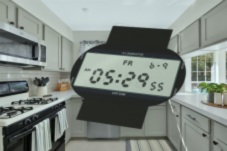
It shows 5,29
